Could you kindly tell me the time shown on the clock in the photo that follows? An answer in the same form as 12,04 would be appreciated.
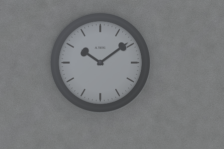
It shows 10,09
